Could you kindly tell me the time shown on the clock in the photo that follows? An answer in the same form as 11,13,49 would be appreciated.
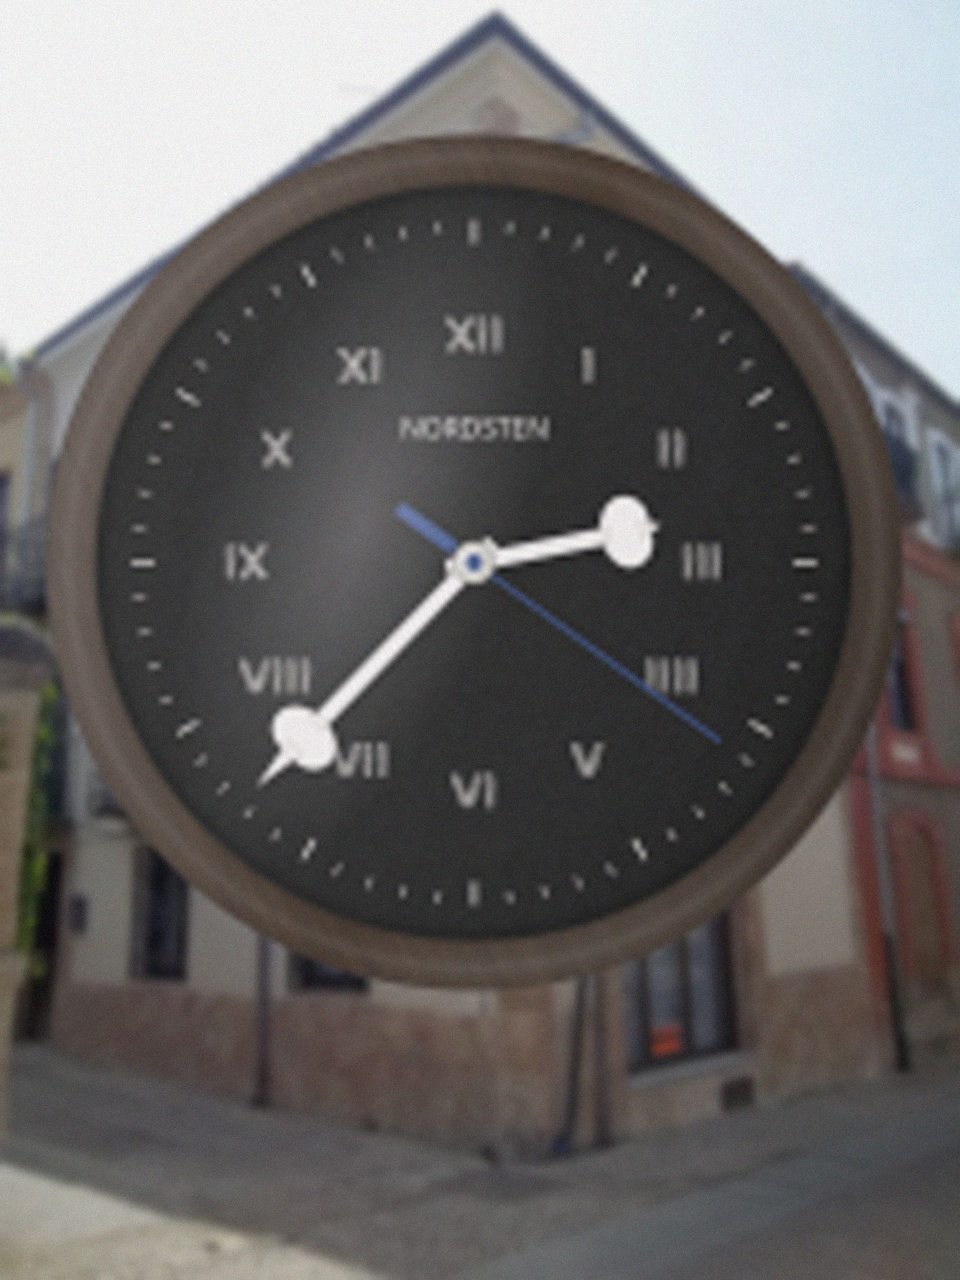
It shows 2,37,21
